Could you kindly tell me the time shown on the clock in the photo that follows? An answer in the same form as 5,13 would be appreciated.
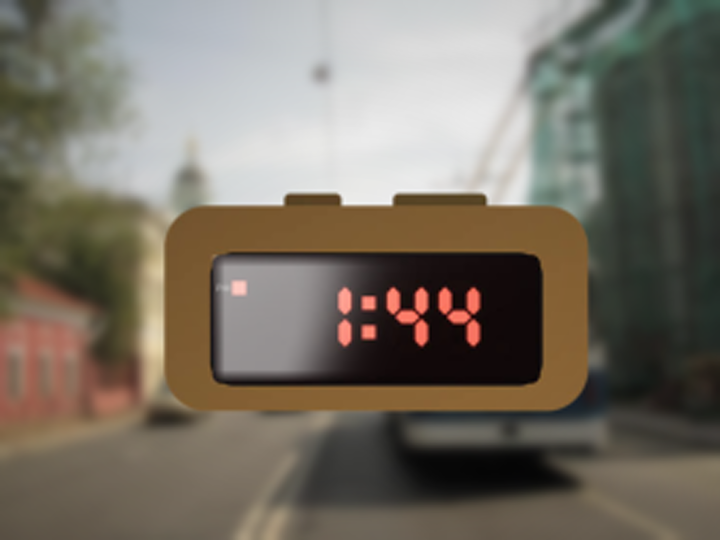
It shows 1,44
